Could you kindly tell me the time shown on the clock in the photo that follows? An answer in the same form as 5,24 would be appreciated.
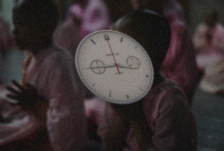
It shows 3,45
